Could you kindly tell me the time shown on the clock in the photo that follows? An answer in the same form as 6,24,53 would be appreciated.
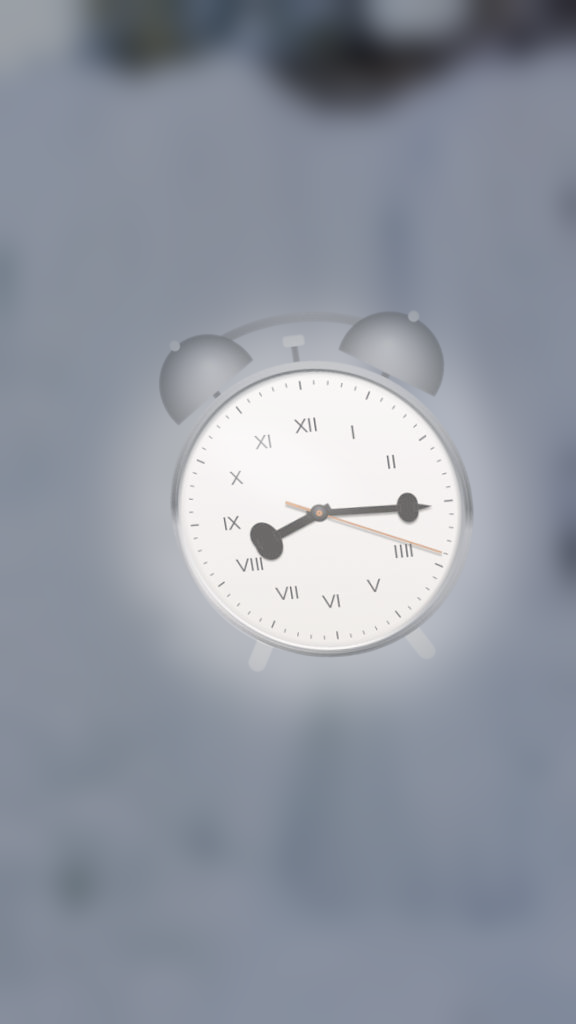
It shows 8,15,19
